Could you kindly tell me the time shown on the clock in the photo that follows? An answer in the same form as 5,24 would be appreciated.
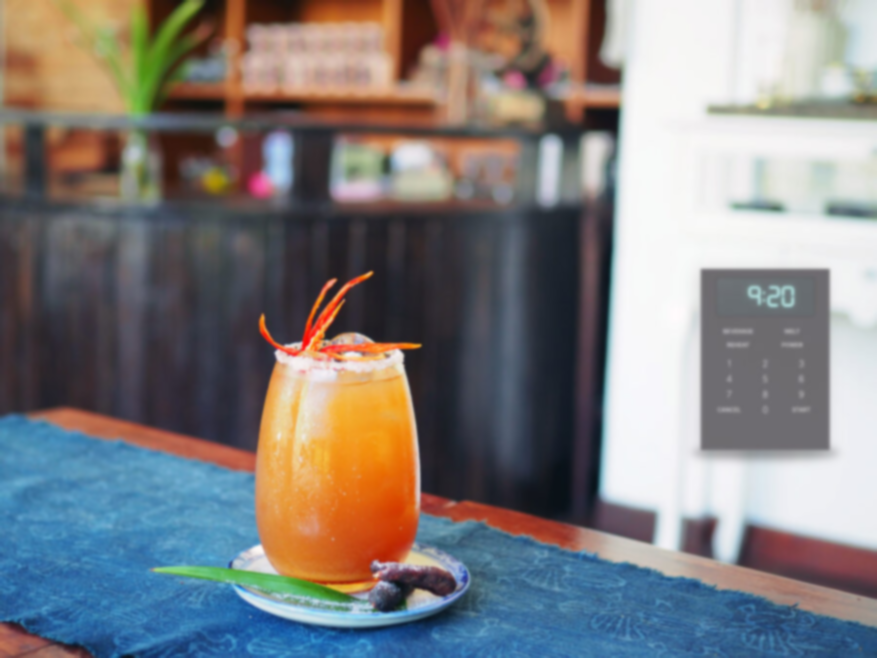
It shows 9,20
